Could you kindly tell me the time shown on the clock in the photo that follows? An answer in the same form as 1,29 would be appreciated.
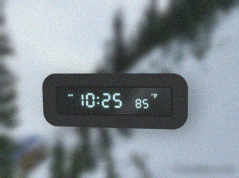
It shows 10,25
